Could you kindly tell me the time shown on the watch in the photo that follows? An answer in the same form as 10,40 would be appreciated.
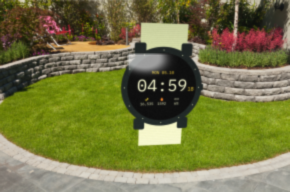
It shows 4,59
